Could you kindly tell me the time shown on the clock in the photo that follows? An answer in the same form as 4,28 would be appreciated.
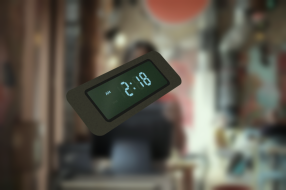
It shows 2,18
